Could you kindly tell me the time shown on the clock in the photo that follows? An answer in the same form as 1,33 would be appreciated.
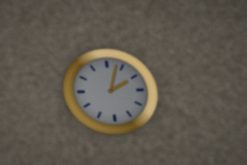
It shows 2,03
